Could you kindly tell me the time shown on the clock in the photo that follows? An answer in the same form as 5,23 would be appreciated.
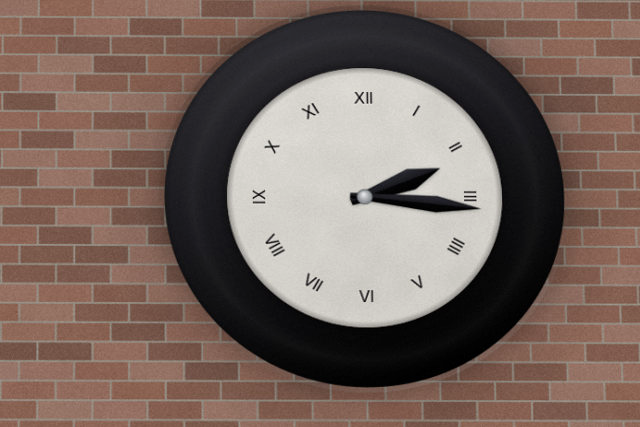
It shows 2,16
